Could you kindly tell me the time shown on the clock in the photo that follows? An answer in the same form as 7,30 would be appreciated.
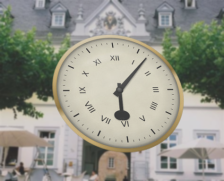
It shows 6,07
